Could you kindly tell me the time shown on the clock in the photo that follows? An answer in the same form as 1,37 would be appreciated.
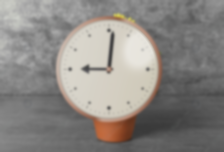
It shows 9,01
